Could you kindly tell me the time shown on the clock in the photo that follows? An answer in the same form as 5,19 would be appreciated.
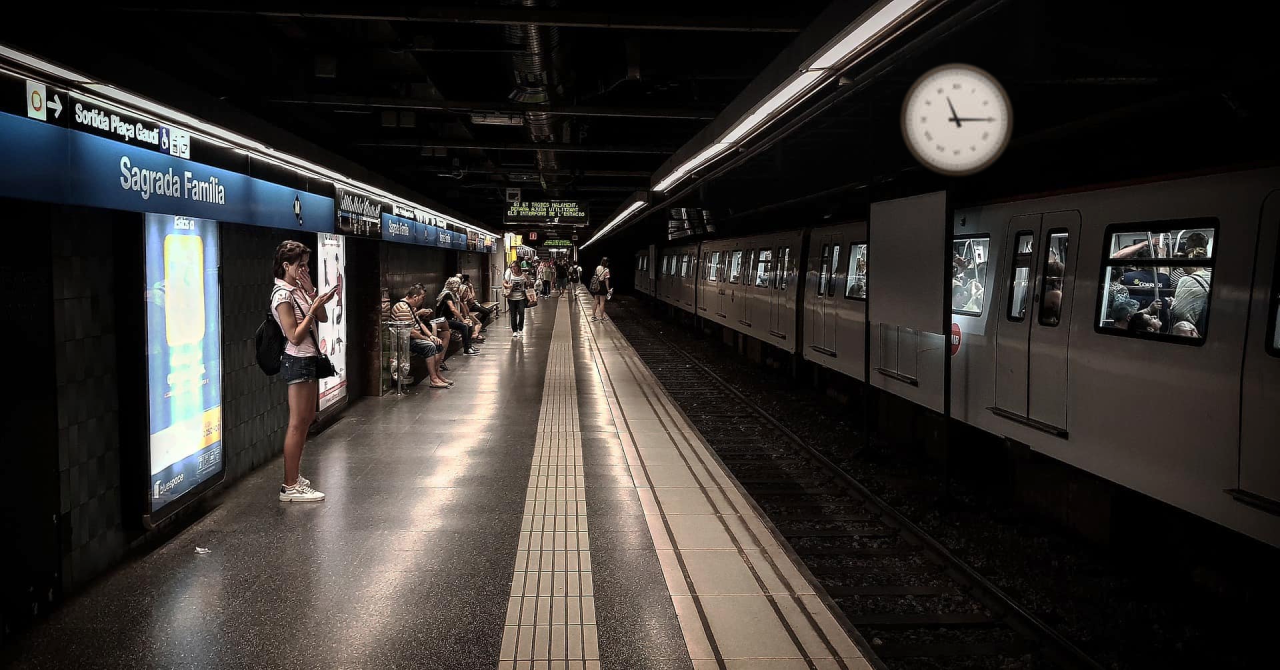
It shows 11,15
